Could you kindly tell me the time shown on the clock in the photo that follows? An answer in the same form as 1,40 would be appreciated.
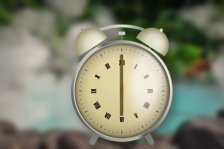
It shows 6,00
